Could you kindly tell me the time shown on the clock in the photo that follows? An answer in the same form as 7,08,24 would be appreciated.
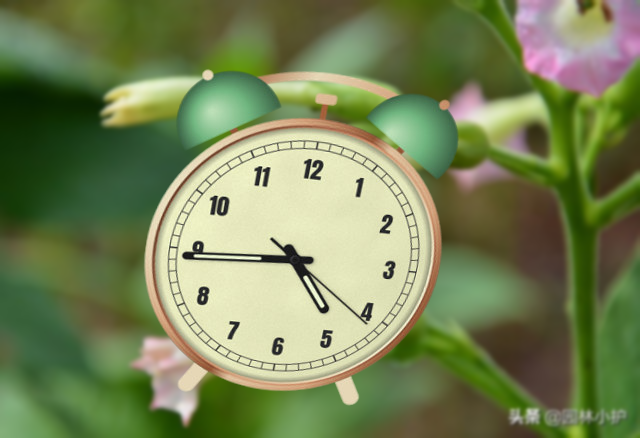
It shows 4,44,21
